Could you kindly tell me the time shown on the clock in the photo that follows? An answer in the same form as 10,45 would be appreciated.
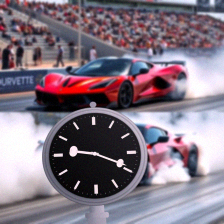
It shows 9,19
